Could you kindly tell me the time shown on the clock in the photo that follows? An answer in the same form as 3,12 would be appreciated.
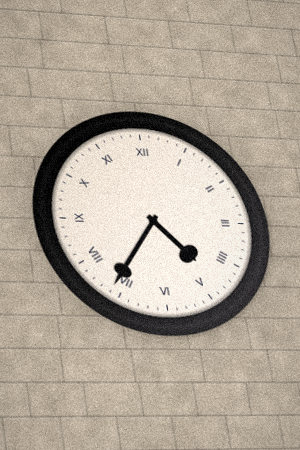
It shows 4,36
